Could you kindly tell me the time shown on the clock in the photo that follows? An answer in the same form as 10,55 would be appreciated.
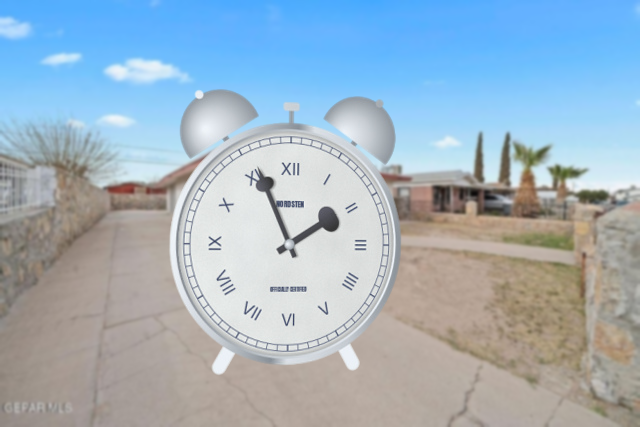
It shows 1,56
